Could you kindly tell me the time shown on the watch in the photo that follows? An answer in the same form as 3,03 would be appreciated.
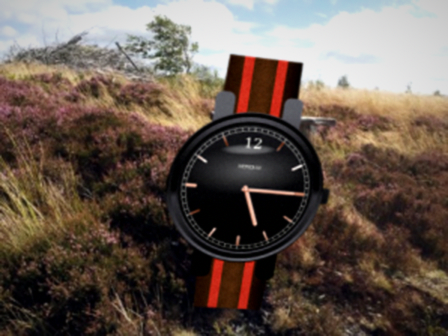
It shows 5,15
